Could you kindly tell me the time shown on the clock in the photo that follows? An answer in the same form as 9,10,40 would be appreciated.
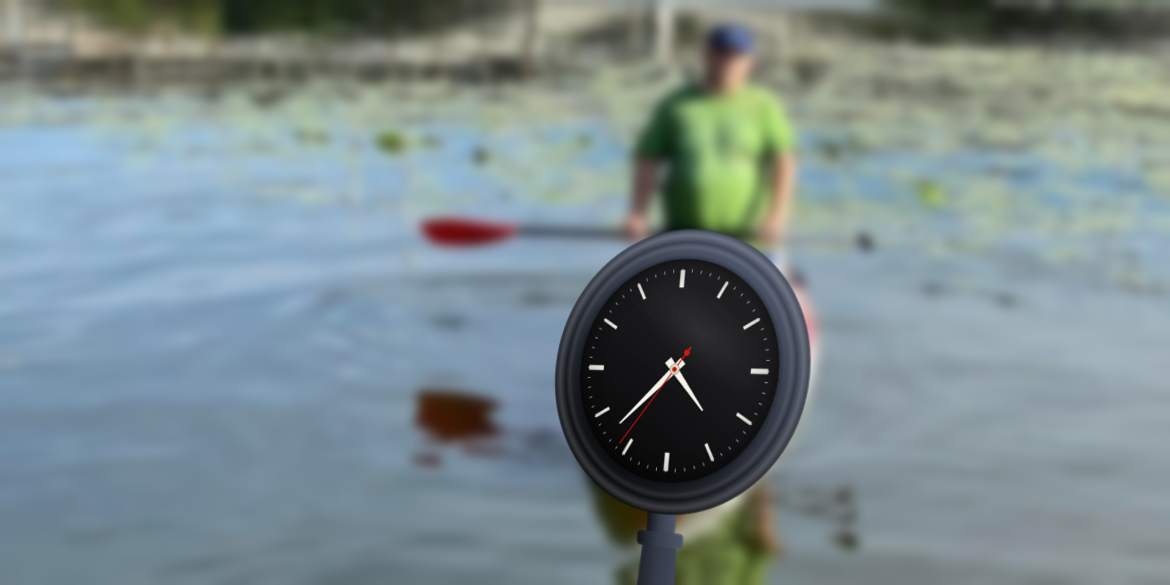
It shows 4,37,36
